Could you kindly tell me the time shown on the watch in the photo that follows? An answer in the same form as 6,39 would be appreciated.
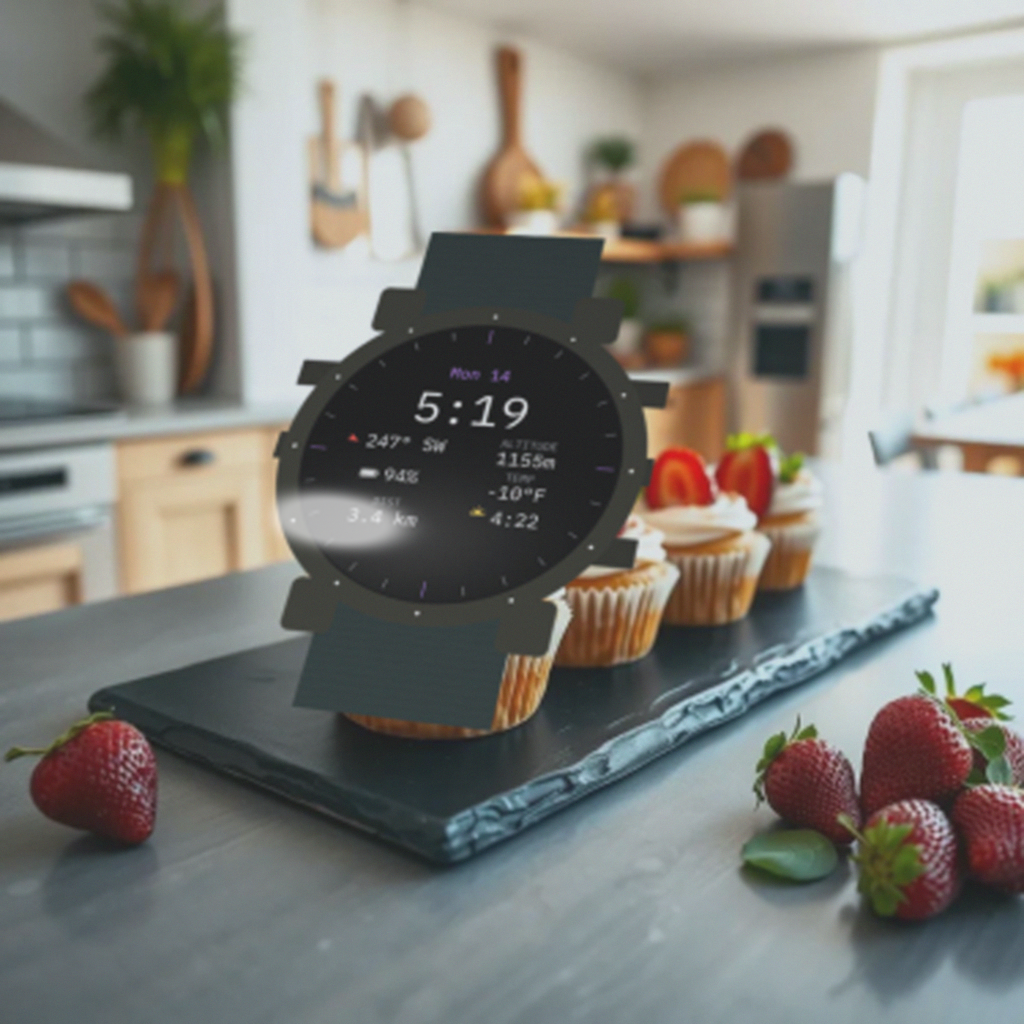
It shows 5,19
